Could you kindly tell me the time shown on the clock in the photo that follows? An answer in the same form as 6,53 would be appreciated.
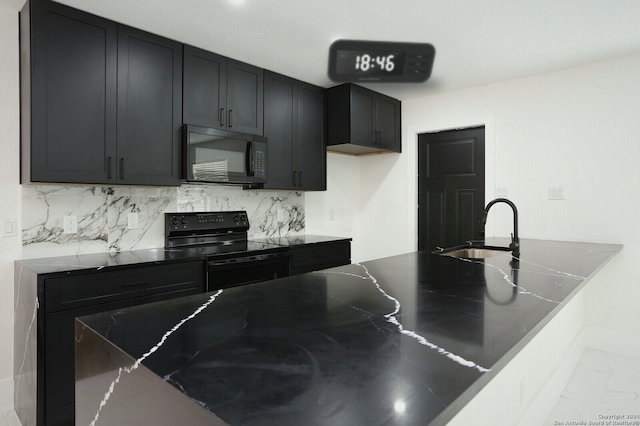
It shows 18,46
